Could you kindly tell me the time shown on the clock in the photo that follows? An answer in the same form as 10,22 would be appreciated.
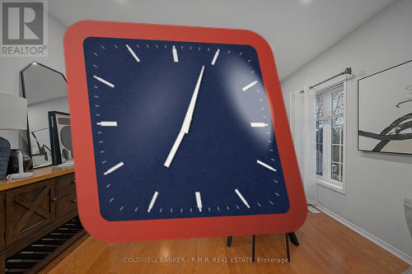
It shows 7,04
